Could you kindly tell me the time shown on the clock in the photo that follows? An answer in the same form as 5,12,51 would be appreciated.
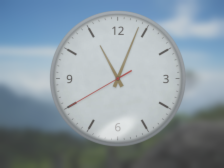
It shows 11,03,40
